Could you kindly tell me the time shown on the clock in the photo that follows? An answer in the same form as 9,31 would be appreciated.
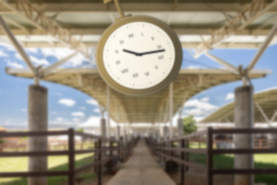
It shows 10,17
